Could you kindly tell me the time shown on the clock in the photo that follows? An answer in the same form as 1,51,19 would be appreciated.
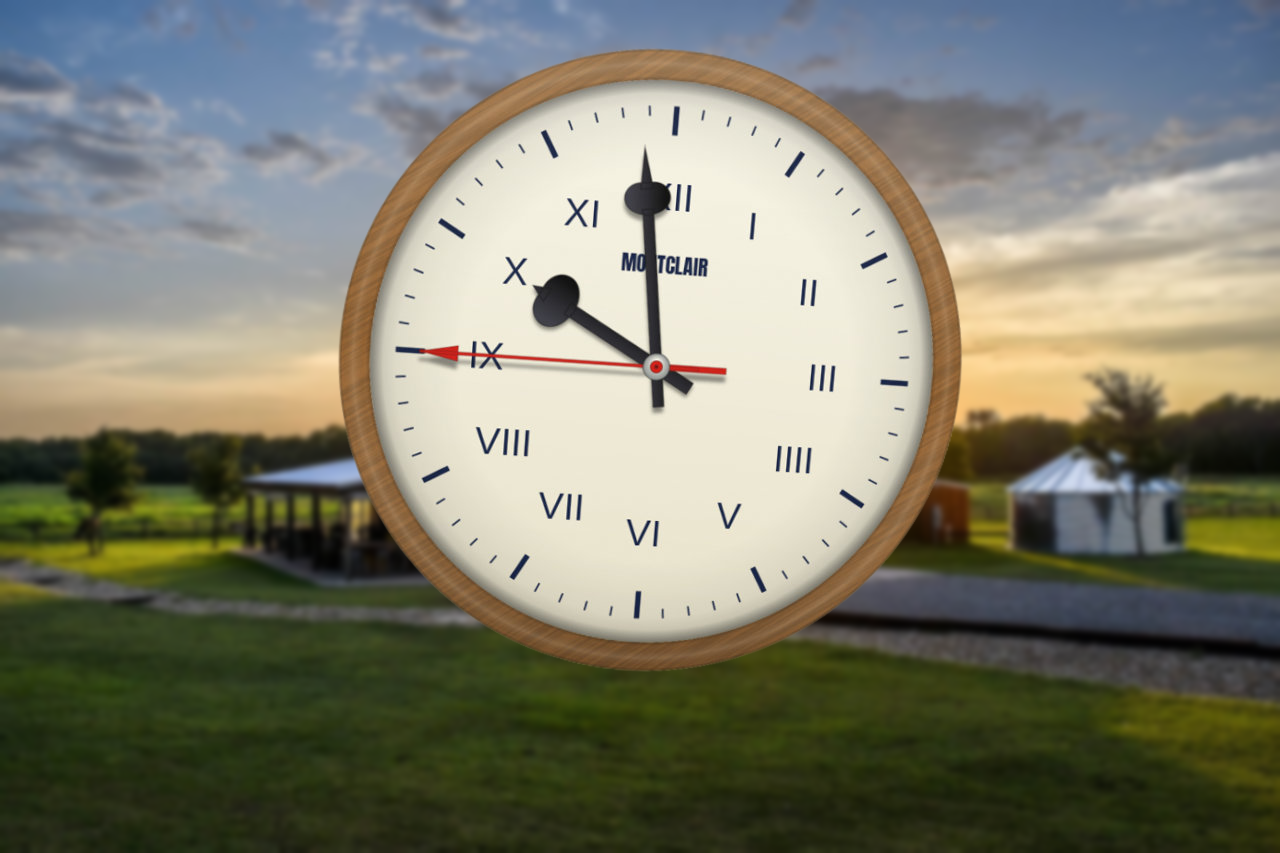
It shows 9,58,45
